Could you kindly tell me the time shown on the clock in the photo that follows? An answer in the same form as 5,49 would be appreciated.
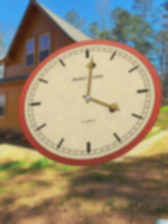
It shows 4,01
